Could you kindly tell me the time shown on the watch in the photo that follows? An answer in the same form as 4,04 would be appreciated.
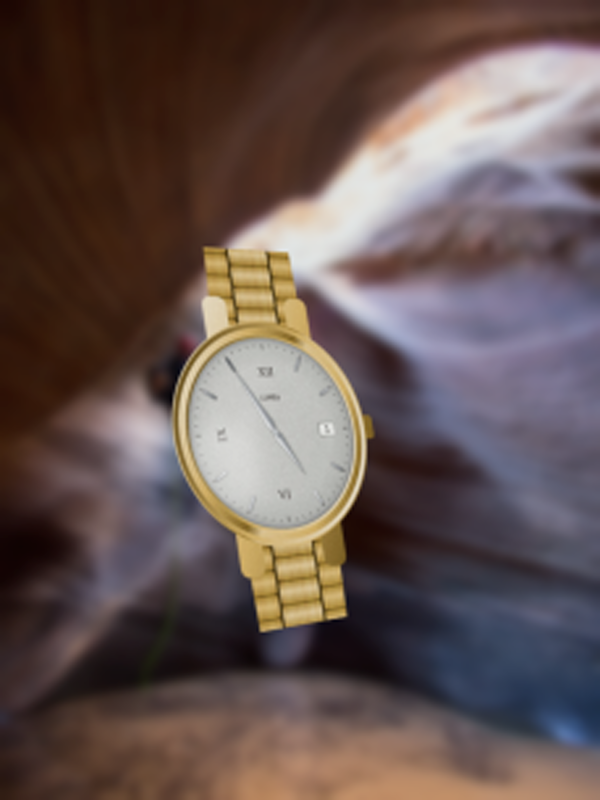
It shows 4,55
